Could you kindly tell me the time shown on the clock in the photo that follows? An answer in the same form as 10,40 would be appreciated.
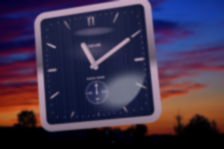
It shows 11,10
